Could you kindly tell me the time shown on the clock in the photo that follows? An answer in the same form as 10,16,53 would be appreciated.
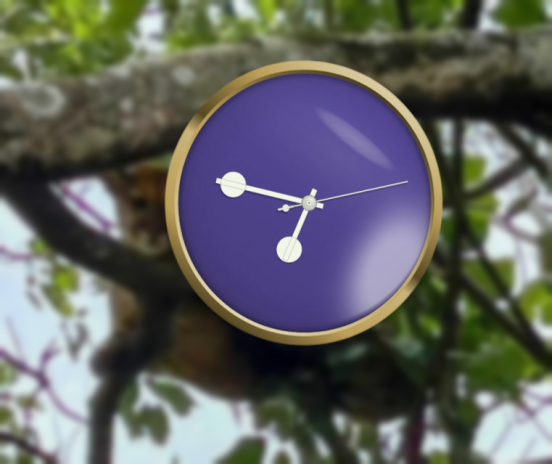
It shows 6,47,13
